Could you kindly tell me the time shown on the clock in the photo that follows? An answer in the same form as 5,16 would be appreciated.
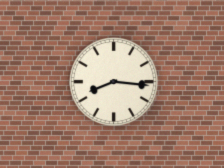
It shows 8,16
